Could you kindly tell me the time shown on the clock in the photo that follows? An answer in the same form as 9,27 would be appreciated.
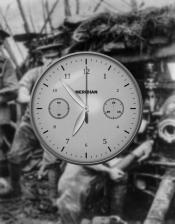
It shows 6,53
